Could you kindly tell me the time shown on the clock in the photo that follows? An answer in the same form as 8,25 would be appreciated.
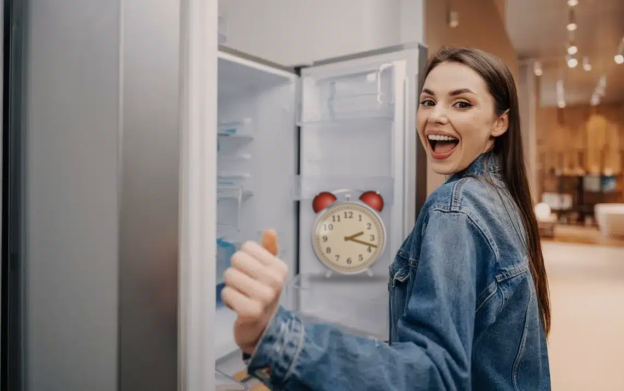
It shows 2,18
